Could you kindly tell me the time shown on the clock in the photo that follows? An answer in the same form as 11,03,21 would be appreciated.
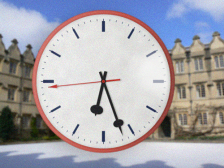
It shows 6,26,44
